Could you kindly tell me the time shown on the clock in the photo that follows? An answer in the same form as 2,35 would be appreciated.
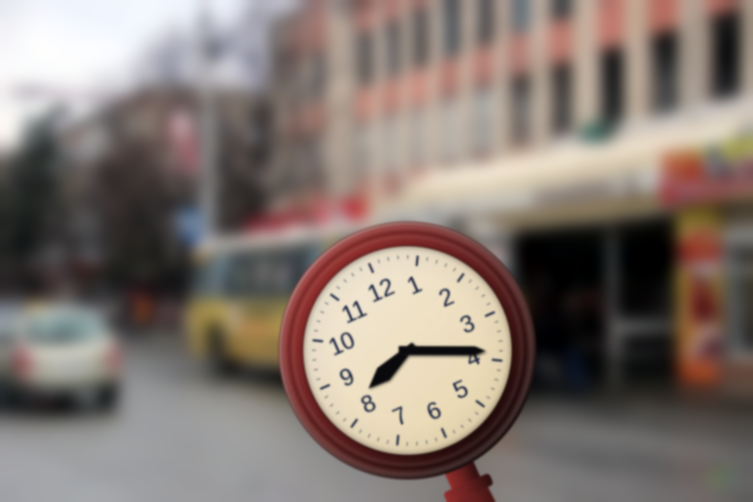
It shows 8,19
